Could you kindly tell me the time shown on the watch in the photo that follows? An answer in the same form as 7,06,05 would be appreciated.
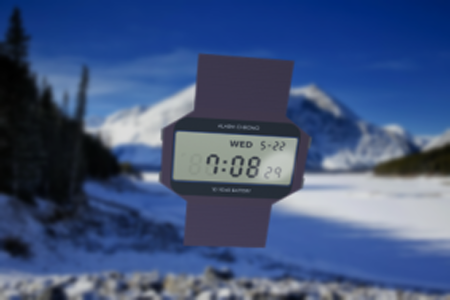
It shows 7,08,29
